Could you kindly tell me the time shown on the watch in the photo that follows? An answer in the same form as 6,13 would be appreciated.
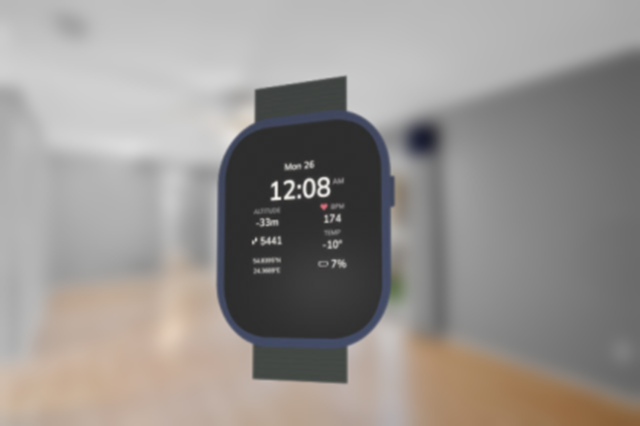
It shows 12,08
